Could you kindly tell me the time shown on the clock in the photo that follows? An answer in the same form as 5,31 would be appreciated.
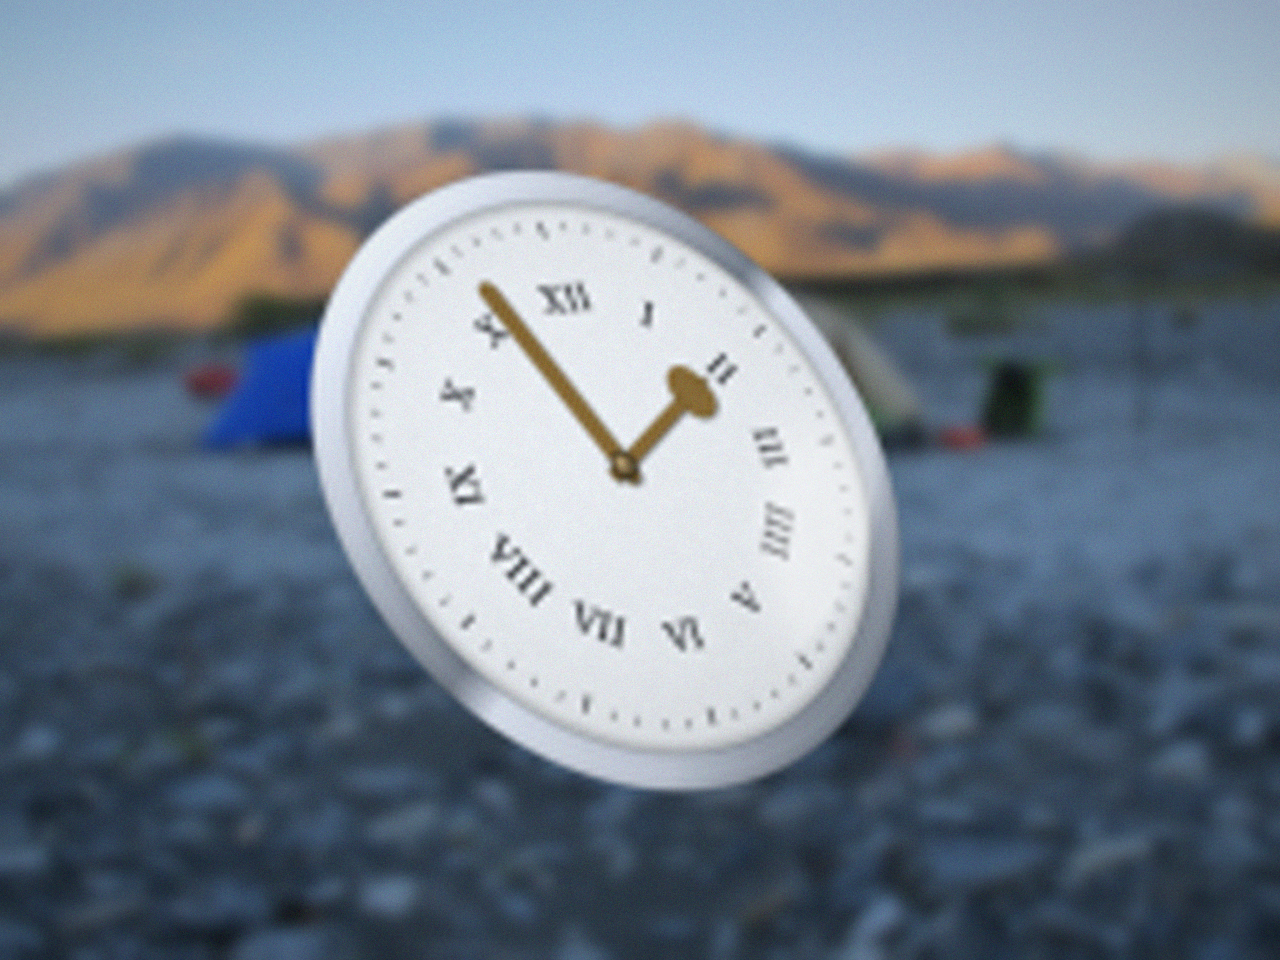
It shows 1,56
